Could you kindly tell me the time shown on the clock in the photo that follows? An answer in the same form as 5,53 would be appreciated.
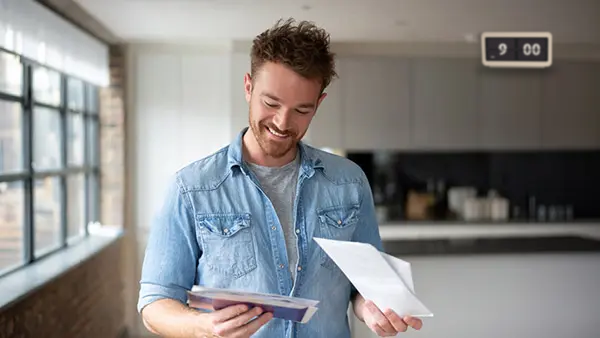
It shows 9,00
